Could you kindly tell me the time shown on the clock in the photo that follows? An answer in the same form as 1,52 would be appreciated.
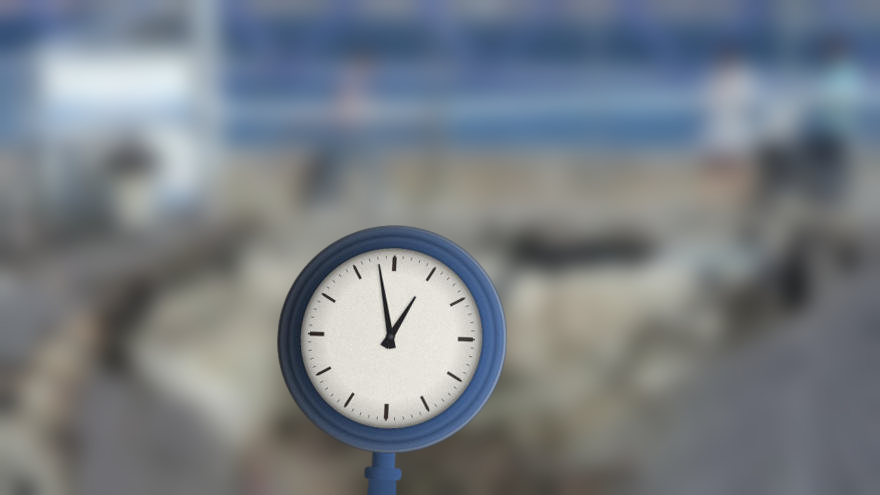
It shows 12,58
